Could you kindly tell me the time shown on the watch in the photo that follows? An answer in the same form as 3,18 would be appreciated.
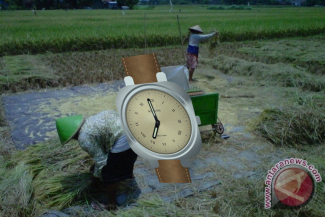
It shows 6,59
